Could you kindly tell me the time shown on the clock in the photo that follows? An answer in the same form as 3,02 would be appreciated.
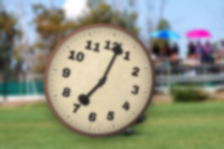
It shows 7,02
